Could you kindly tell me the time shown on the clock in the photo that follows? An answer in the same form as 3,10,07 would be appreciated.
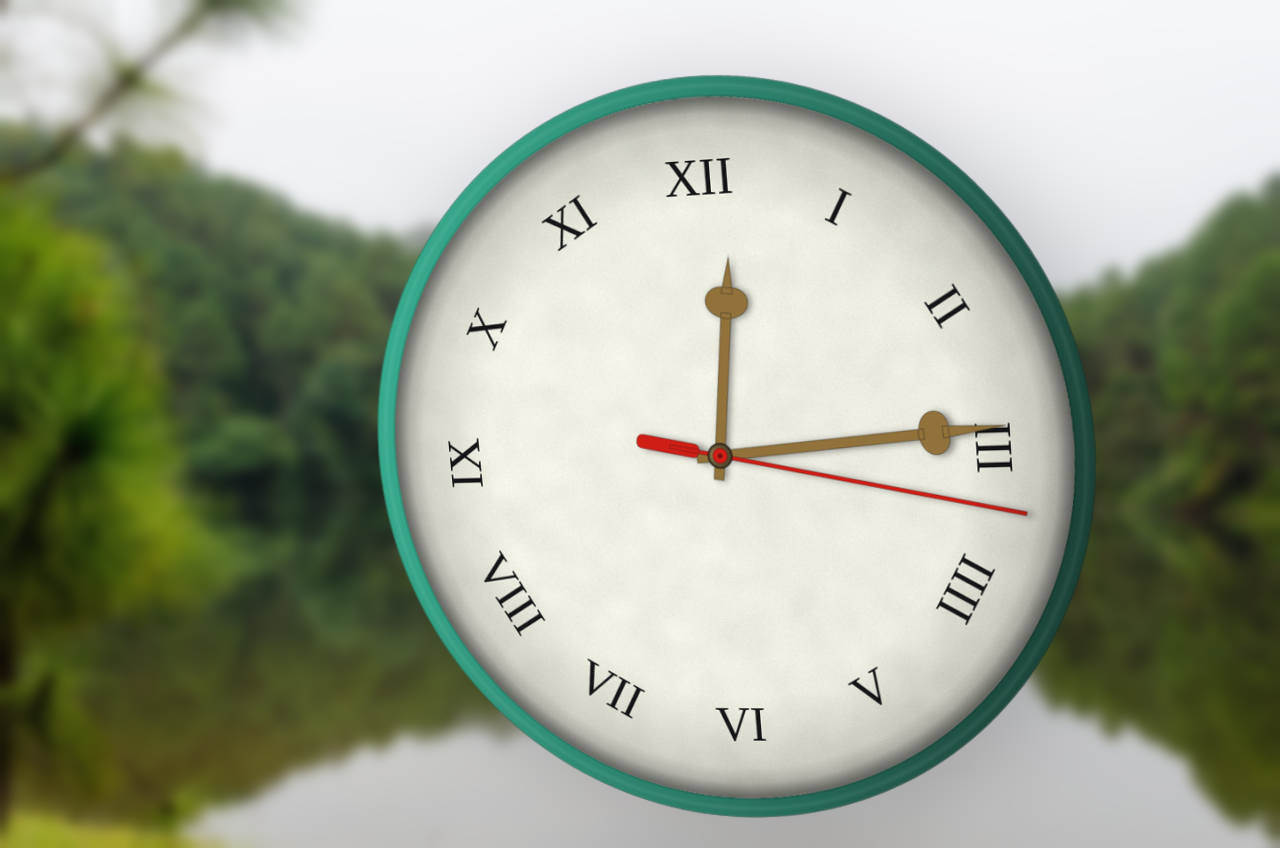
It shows 12,14,17
